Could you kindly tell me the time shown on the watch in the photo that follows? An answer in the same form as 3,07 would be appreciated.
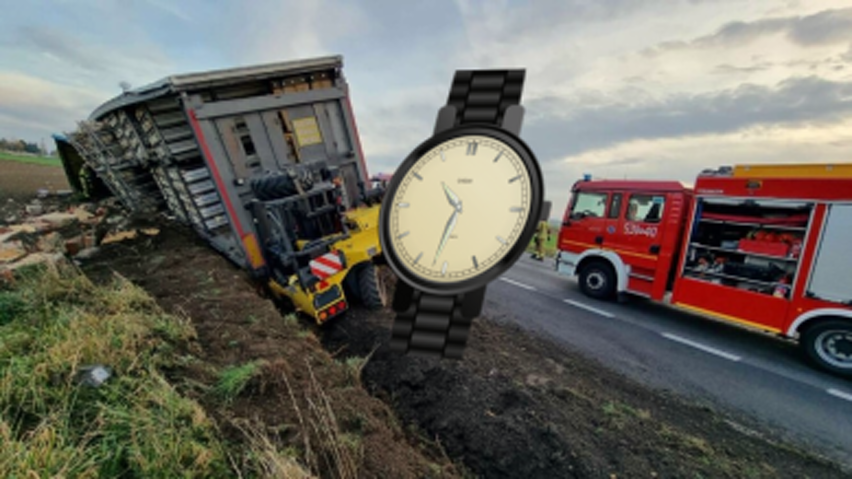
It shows 10,32
